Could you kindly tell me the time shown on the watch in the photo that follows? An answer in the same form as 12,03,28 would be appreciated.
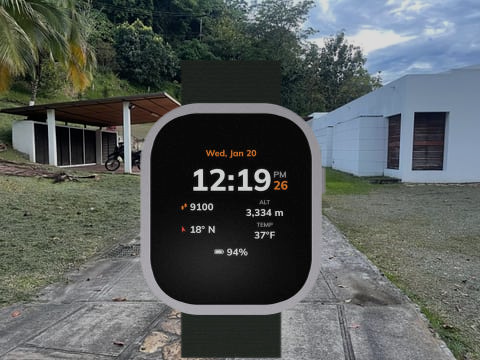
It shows 12,19,26
